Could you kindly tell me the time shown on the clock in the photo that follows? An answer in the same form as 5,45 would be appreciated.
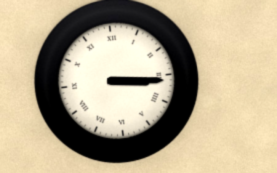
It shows 3,16
